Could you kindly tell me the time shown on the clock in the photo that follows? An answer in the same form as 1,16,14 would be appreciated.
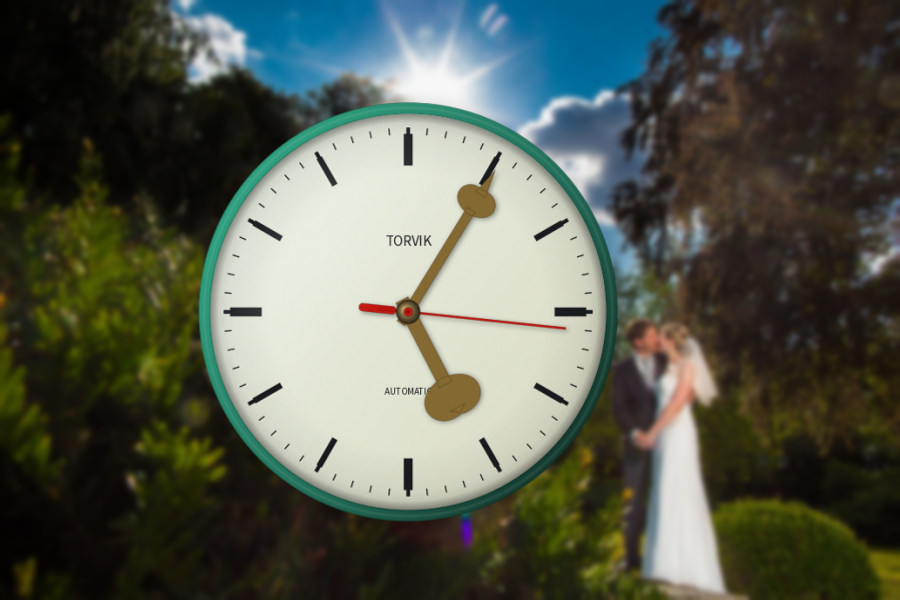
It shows 5,05,16
